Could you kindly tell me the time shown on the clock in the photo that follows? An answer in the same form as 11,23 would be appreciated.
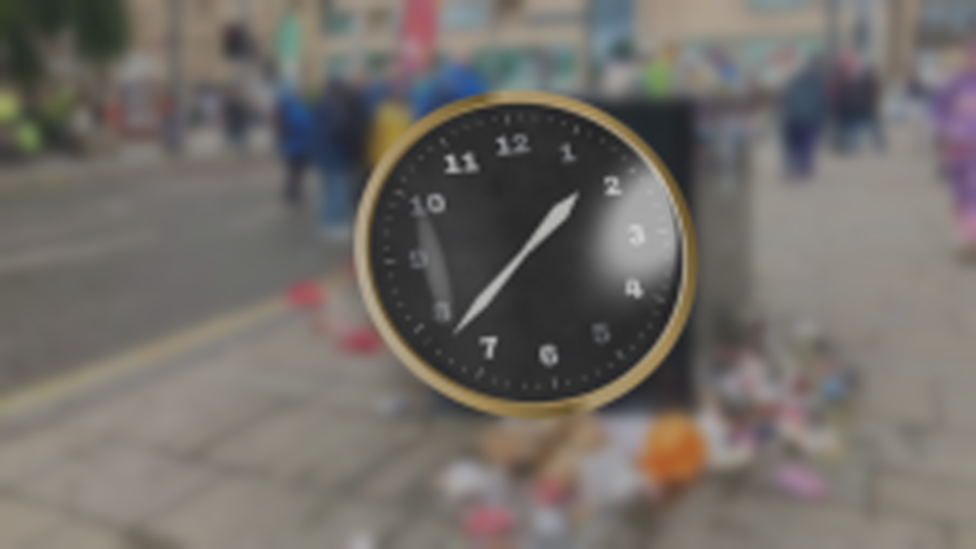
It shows 1,38
